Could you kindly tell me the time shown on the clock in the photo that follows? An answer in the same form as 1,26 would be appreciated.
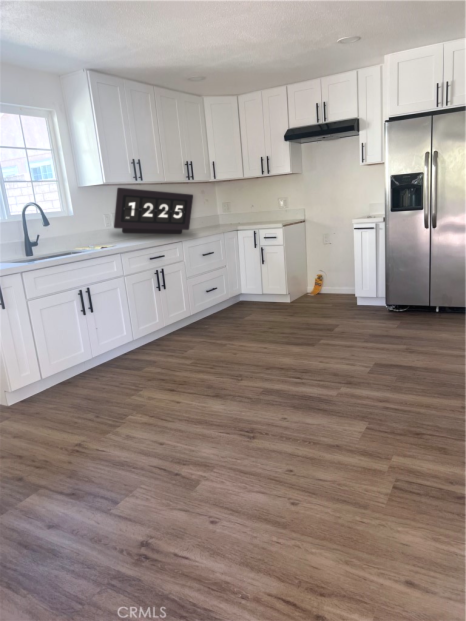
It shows 12,25
